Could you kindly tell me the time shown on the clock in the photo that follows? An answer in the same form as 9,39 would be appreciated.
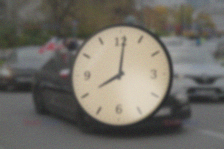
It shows 8,01
